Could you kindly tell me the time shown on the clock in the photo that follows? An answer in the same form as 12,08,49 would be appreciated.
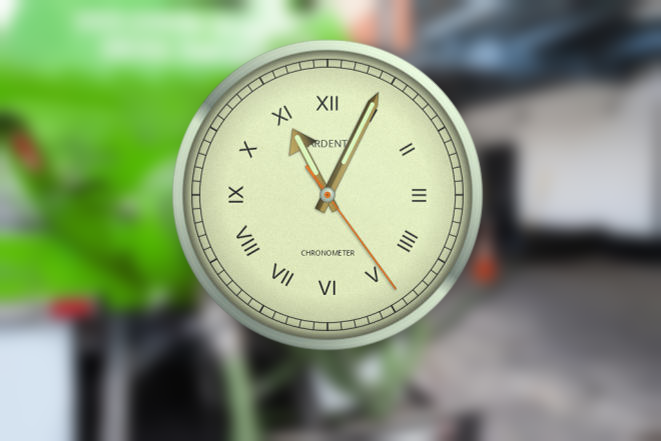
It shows 11,04,24
